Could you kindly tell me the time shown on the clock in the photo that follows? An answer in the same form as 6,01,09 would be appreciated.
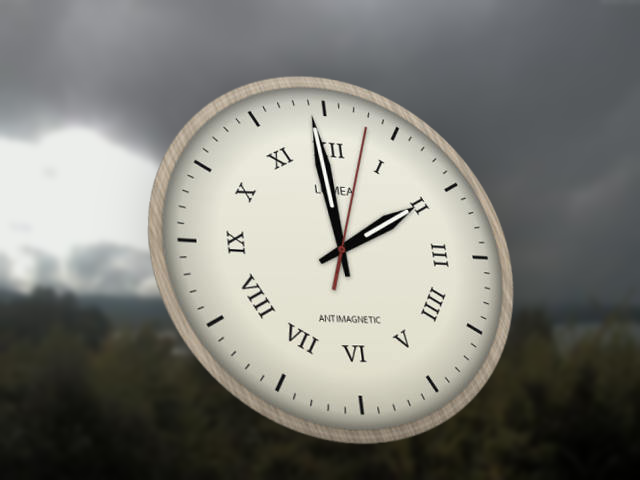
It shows 1,59,03
